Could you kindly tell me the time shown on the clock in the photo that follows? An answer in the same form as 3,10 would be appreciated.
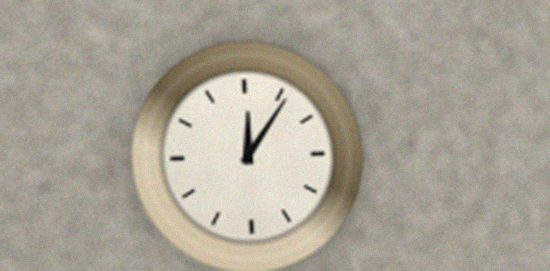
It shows 12,06
